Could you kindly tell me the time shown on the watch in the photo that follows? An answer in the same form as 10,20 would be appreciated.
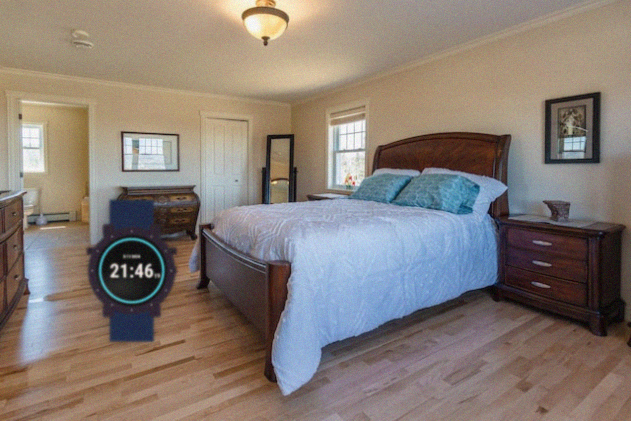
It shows 21,46
